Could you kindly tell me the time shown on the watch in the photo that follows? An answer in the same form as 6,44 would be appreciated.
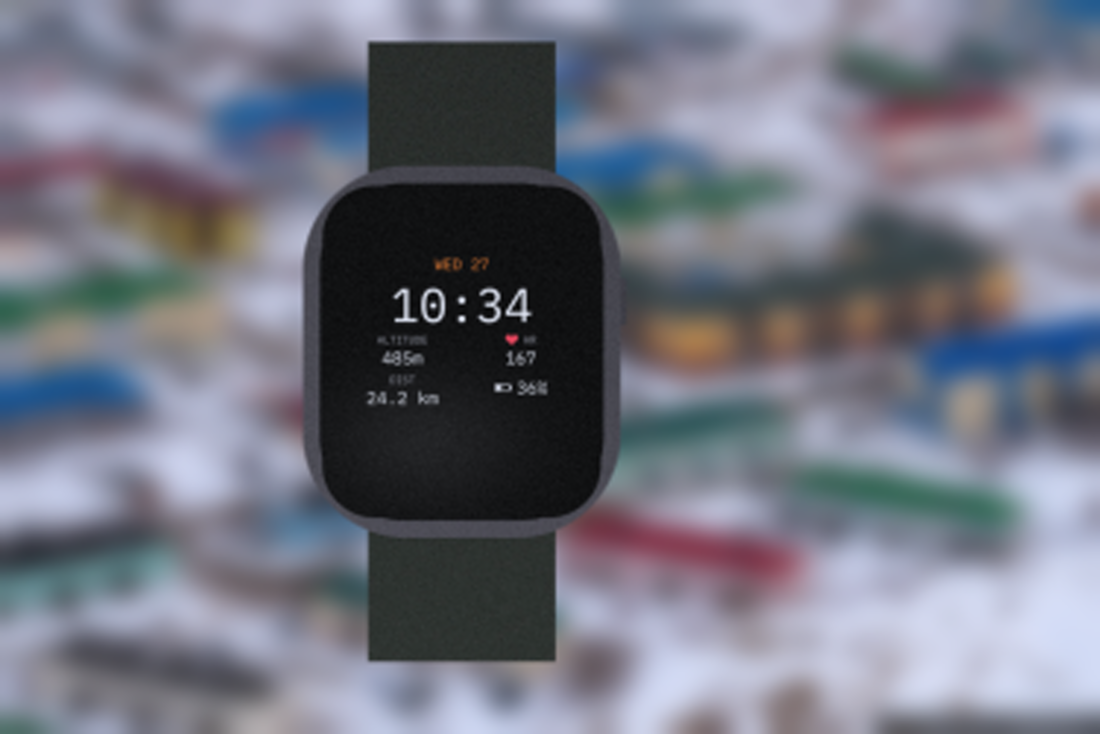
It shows 10,34
